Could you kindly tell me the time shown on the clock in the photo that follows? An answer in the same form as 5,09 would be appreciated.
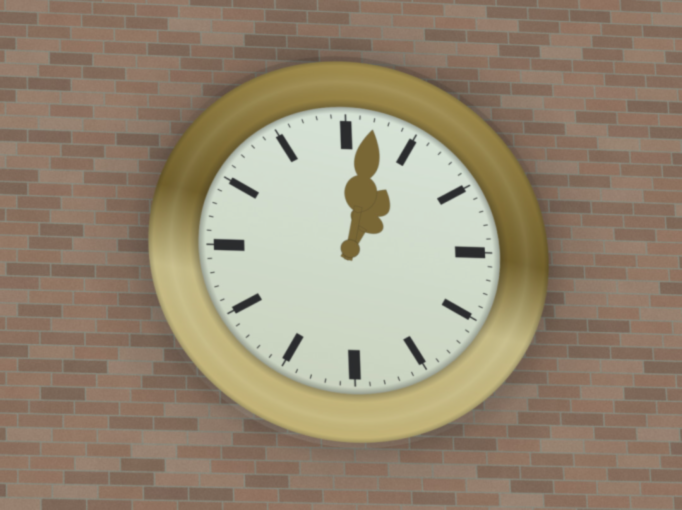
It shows 1,02
